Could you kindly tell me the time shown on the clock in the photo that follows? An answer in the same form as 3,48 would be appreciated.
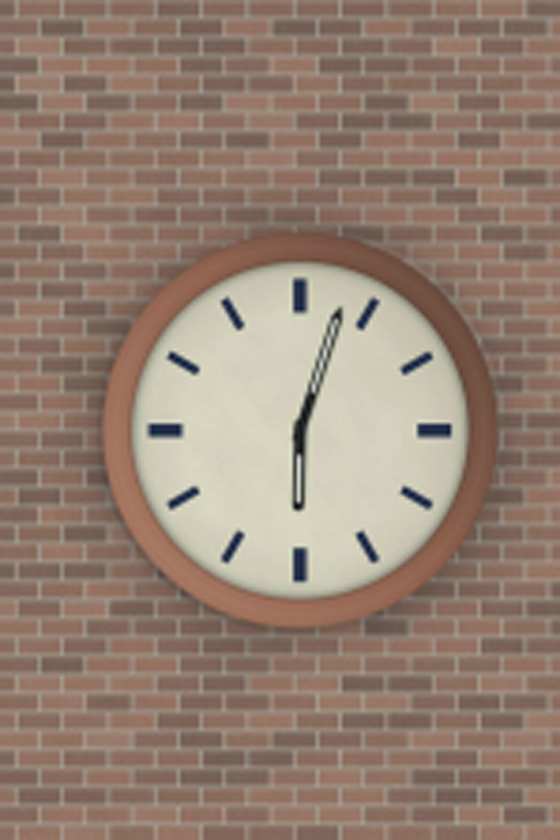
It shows 6,03
